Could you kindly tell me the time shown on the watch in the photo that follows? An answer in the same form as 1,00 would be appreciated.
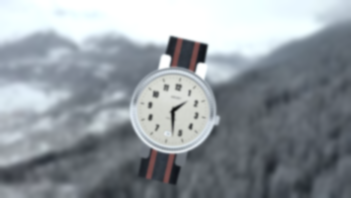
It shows 1,28
